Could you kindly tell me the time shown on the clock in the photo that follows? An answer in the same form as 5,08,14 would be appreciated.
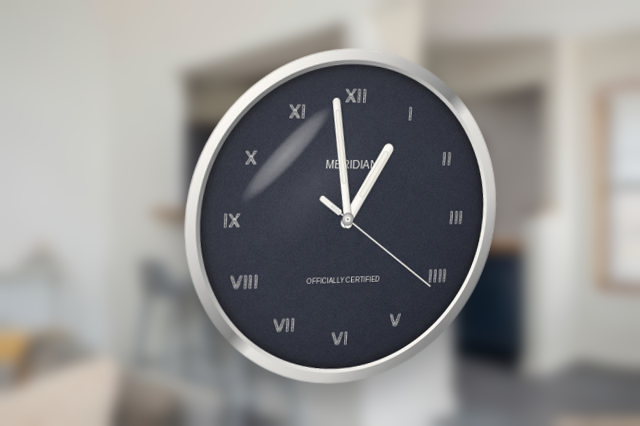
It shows 12,58,21
